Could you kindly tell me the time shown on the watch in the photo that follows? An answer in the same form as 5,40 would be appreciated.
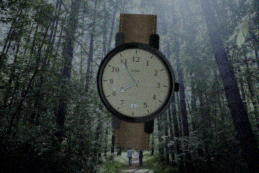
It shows 7,54
